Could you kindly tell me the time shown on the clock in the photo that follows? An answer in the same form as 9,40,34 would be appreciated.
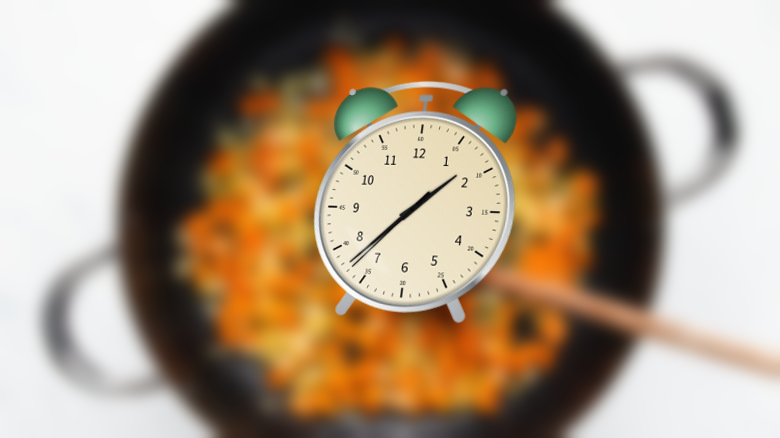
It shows 1,37,37
